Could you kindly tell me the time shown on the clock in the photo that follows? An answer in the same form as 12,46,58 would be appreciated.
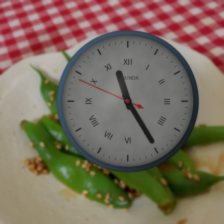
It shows 11,24,49
